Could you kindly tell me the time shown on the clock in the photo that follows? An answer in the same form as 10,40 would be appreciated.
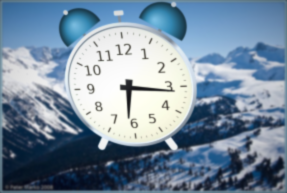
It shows 6,16
